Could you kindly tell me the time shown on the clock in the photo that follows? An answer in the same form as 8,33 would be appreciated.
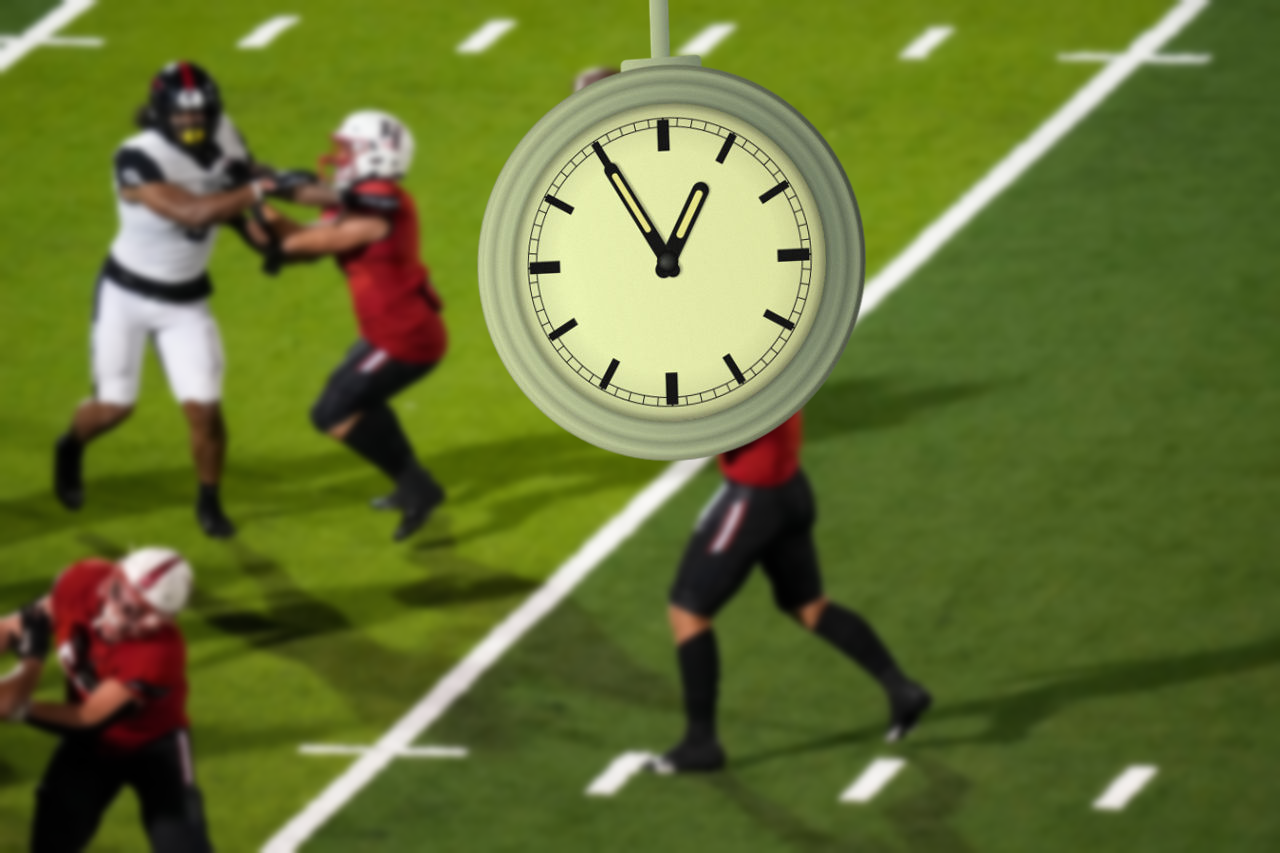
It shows 12,55
